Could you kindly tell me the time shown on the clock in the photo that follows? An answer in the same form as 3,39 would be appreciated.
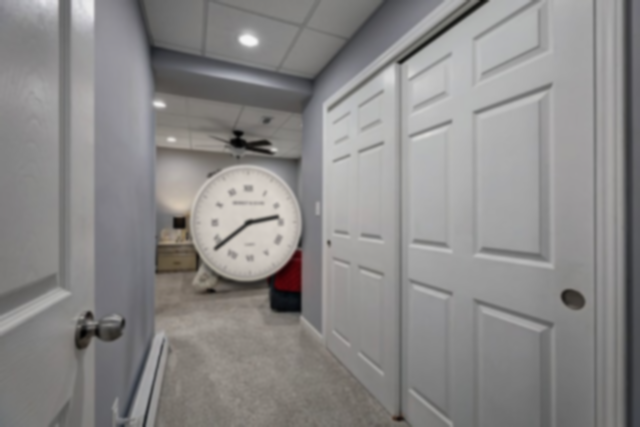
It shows 2,39
